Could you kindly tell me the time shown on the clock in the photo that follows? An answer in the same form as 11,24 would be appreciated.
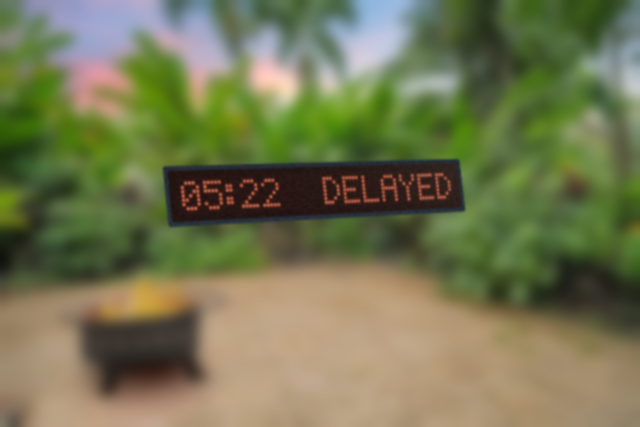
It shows 5,22
